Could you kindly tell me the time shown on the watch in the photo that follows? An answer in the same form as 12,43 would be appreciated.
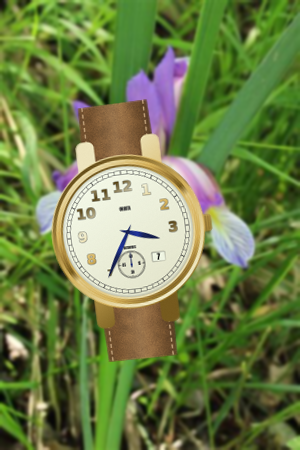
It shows 3,35
